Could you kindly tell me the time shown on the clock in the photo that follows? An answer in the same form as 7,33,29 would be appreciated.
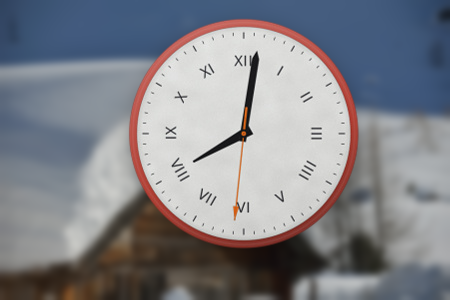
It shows 8,01,31
